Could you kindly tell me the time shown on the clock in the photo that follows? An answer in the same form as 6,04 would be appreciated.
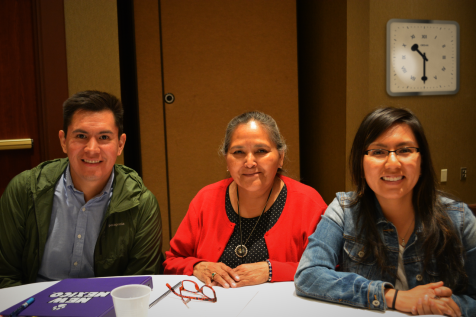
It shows 10,30
